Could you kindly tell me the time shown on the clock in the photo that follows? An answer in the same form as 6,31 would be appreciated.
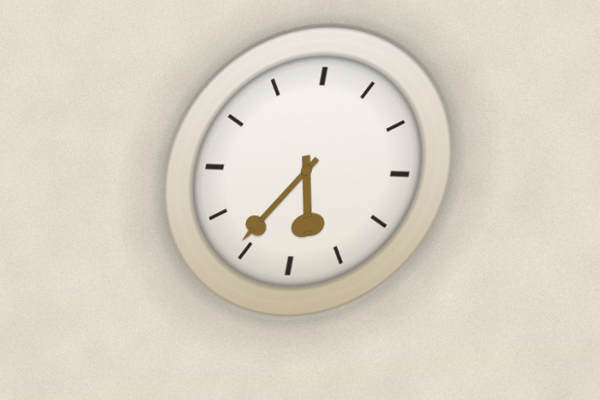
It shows 5,36
